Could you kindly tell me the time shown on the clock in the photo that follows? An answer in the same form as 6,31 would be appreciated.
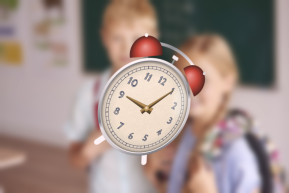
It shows 9,05
